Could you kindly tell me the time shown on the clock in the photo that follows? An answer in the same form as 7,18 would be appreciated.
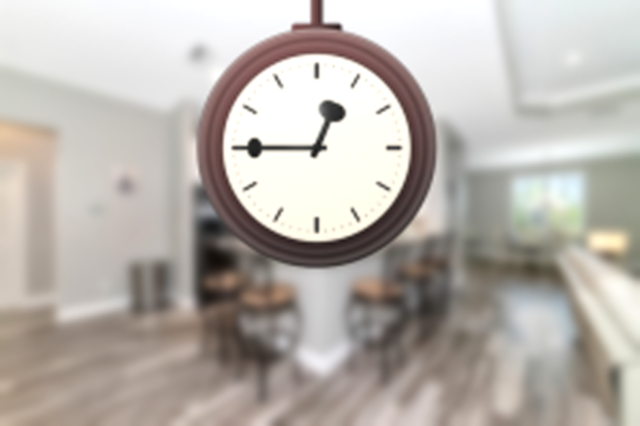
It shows 12,45
